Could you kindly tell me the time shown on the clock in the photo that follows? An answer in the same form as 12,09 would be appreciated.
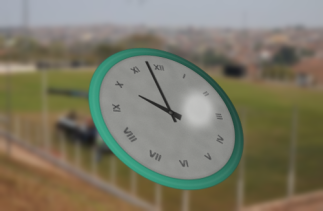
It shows 9,58
